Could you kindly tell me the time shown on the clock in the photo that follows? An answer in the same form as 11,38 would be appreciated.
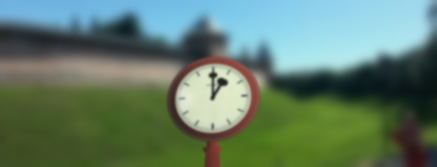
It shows 1,00
